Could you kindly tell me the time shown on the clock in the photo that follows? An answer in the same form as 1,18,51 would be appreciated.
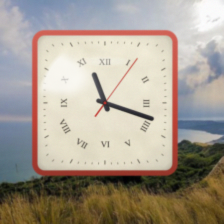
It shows 11,18,06
